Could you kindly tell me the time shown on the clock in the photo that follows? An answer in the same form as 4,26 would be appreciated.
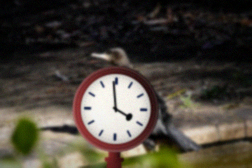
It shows 3,59
